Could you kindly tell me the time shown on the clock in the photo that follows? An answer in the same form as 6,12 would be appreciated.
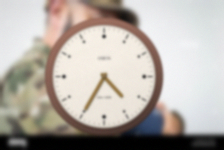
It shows 4,35
